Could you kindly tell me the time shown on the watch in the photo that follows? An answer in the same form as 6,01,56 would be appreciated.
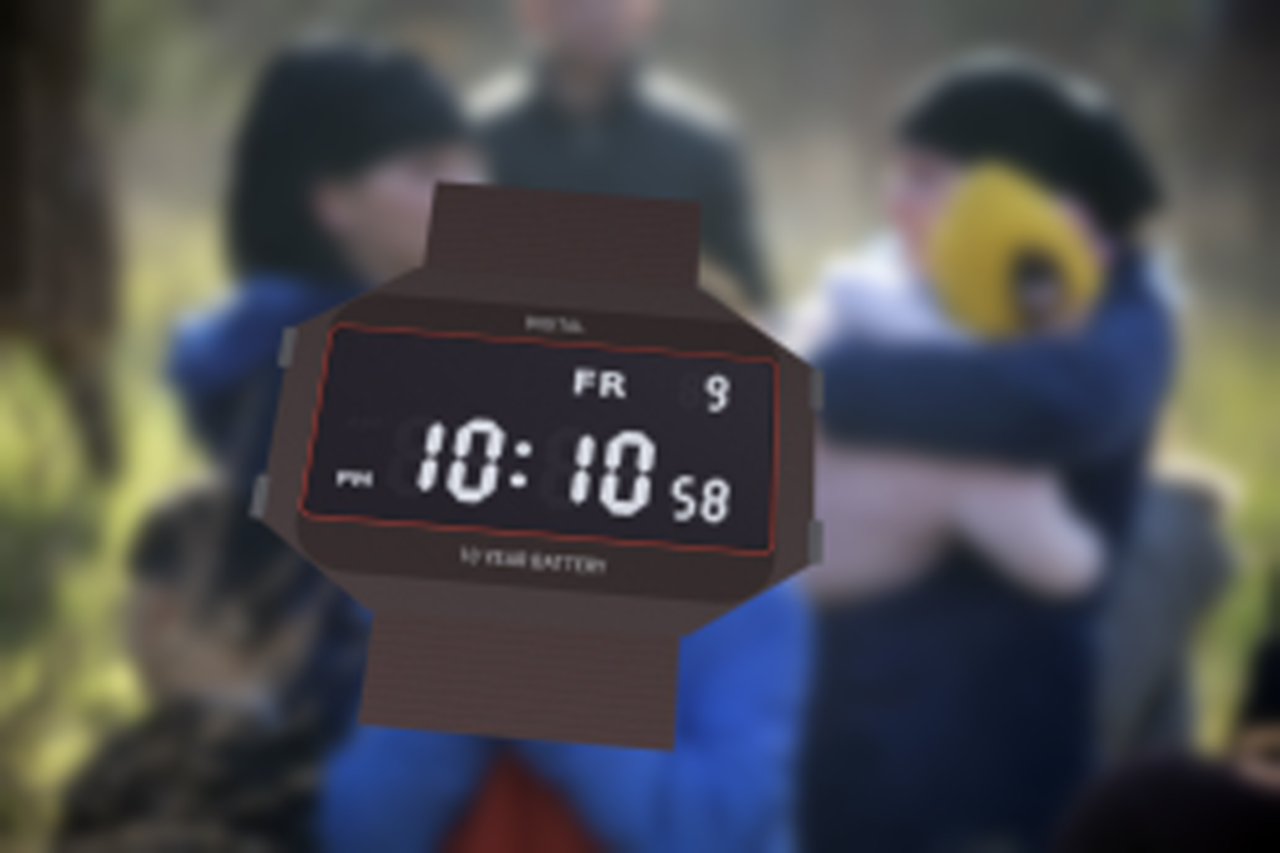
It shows 10,10,58
